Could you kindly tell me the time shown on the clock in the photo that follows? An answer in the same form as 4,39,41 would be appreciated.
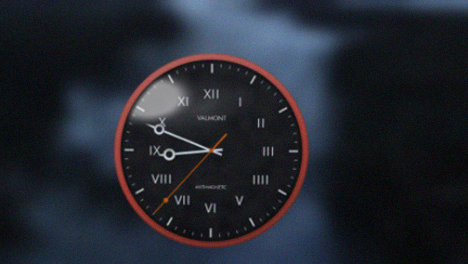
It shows 8,48,37
